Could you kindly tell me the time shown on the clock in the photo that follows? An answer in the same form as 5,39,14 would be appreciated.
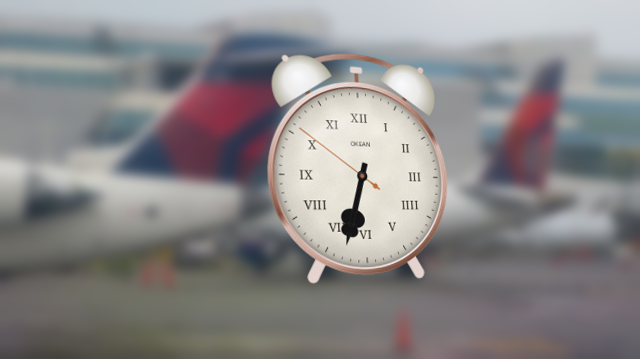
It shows 6,32,51
